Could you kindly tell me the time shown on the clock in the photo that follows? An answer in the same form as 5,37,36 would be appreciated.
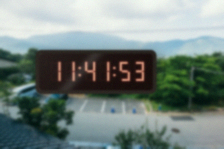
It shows 11,41,53
